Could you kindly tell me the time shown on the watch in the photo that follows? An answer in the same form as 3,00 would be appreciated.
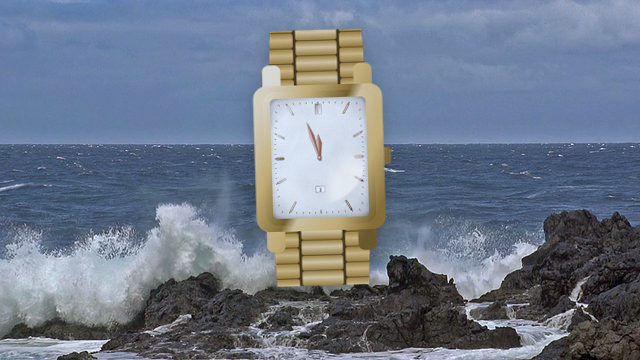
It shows 11,57
